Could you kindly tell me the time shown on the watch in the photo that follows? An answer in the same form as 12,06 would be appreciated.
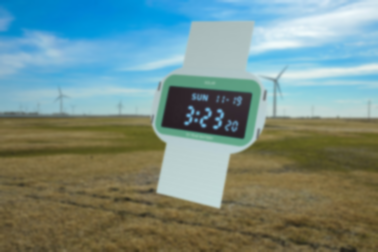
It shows 3,23
